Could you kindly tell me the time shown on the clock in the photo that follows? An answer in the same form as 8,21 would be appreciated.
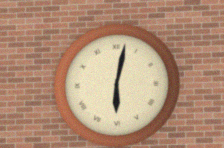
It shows 6,02
